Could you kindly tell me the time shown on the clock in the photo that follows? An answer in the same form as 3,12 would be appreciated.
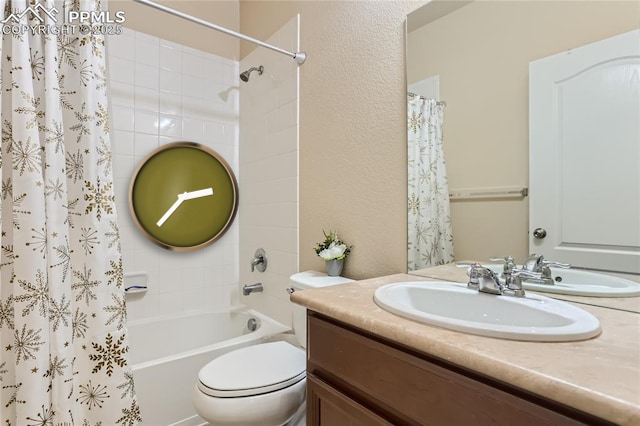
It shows 2,37
